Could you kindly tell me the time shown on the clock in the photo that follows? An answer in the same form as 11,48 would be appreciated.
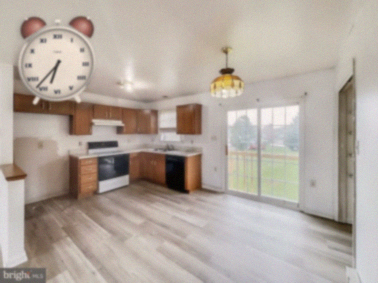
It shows 6,37
